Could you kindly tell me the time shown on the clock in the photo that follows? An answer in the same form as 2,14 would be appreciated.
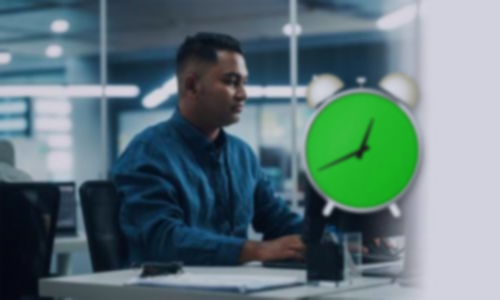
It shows 12,41
